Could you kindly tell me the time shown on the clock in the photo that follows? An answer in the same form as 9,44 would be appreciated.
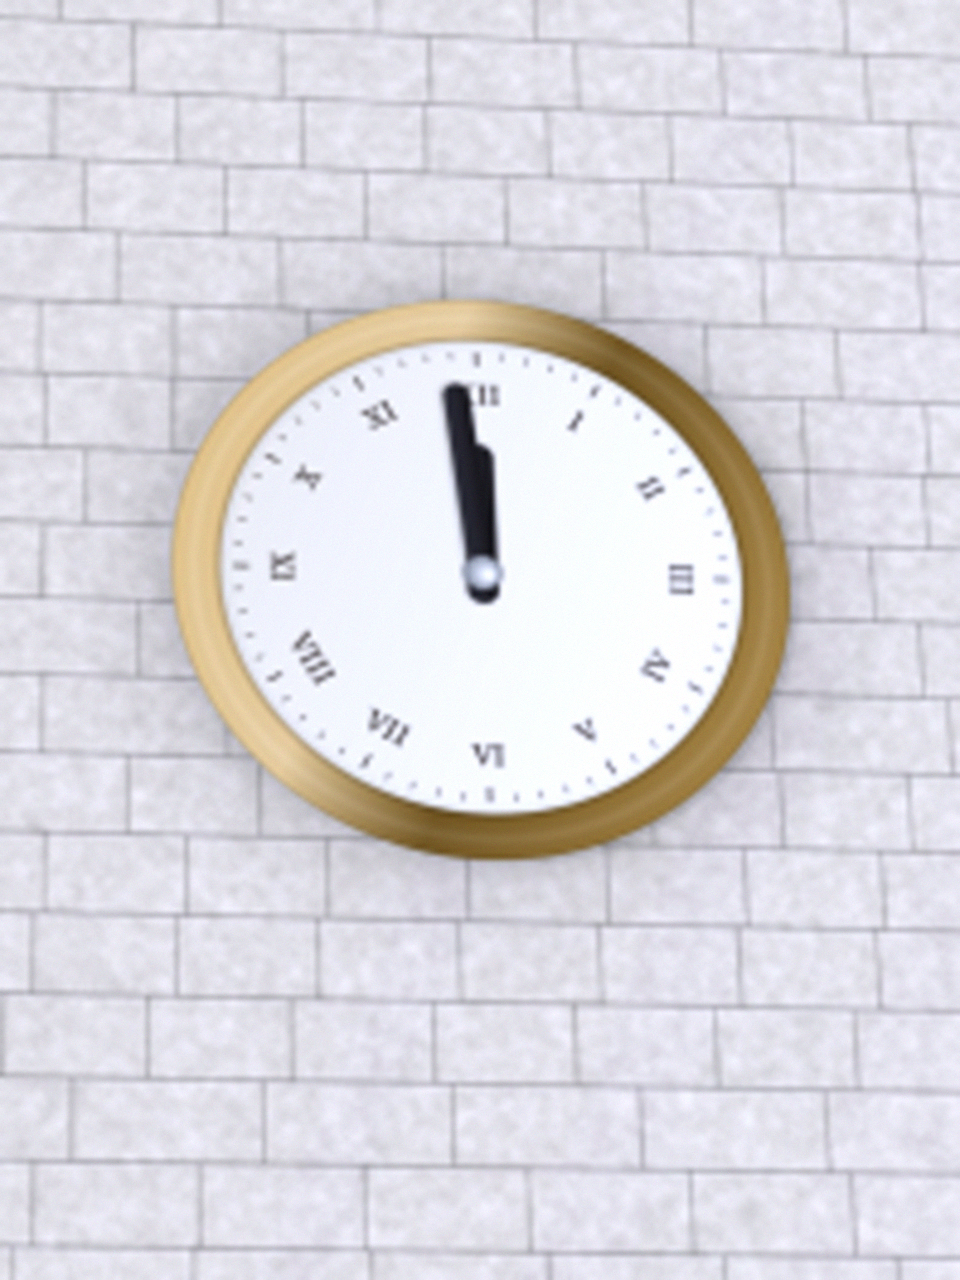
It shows 11,59
